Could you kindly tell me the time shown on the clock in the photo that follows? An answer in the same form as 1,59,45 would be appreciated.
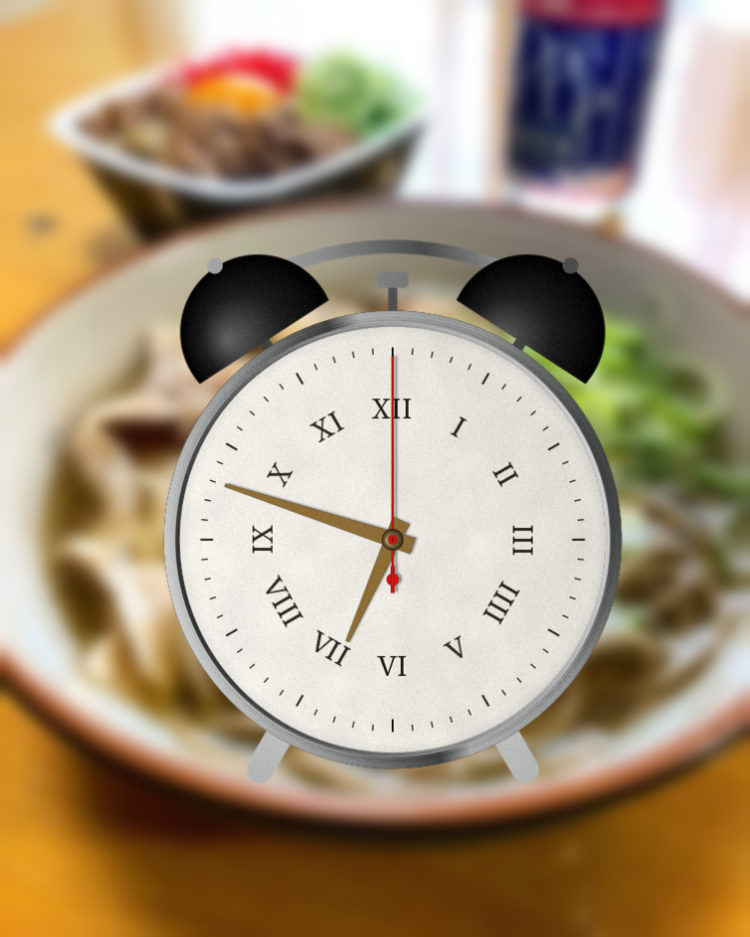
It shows 6,48,00
